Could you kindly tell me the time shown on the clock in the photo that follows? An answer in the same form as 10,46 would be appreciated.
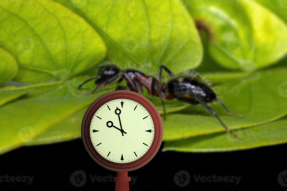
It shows 9,58
